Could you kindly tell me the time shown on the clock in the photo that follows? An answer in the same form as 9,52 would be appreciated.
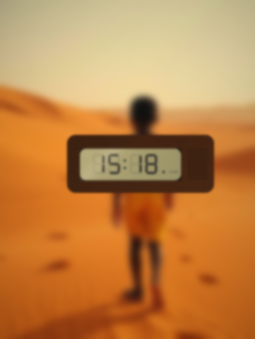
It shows 15,18
